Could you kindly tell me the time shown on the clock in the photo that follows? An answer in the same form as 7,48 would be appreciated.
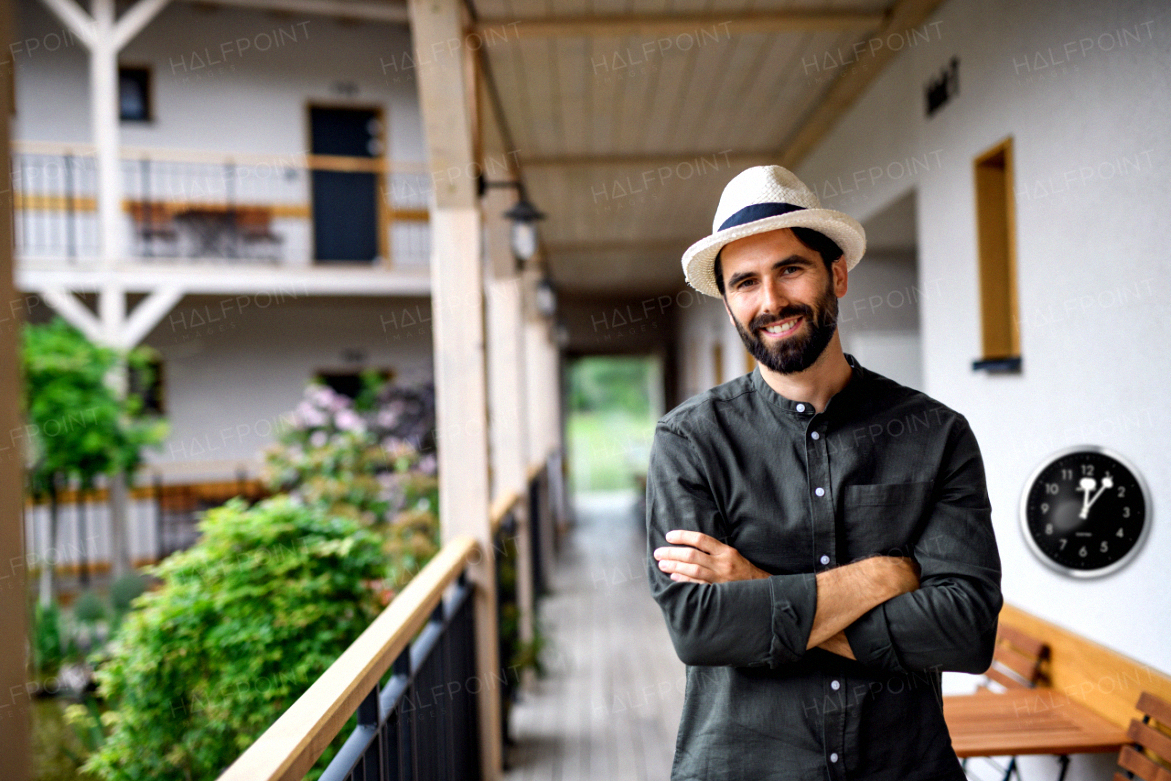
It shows 12,06
